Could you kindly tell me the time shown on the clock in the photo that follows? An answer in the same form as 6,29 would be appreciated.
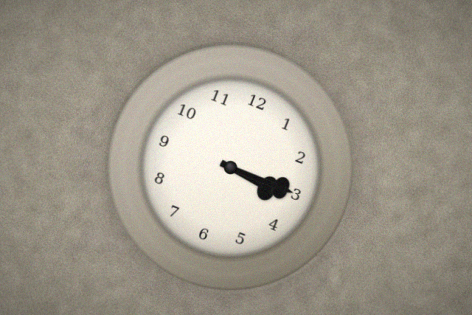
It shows 3,15
